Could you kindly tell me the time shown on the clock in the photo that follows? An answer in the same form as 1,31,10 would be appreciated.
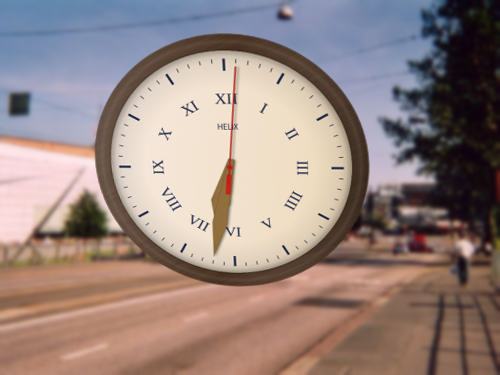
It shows 6,32,01
